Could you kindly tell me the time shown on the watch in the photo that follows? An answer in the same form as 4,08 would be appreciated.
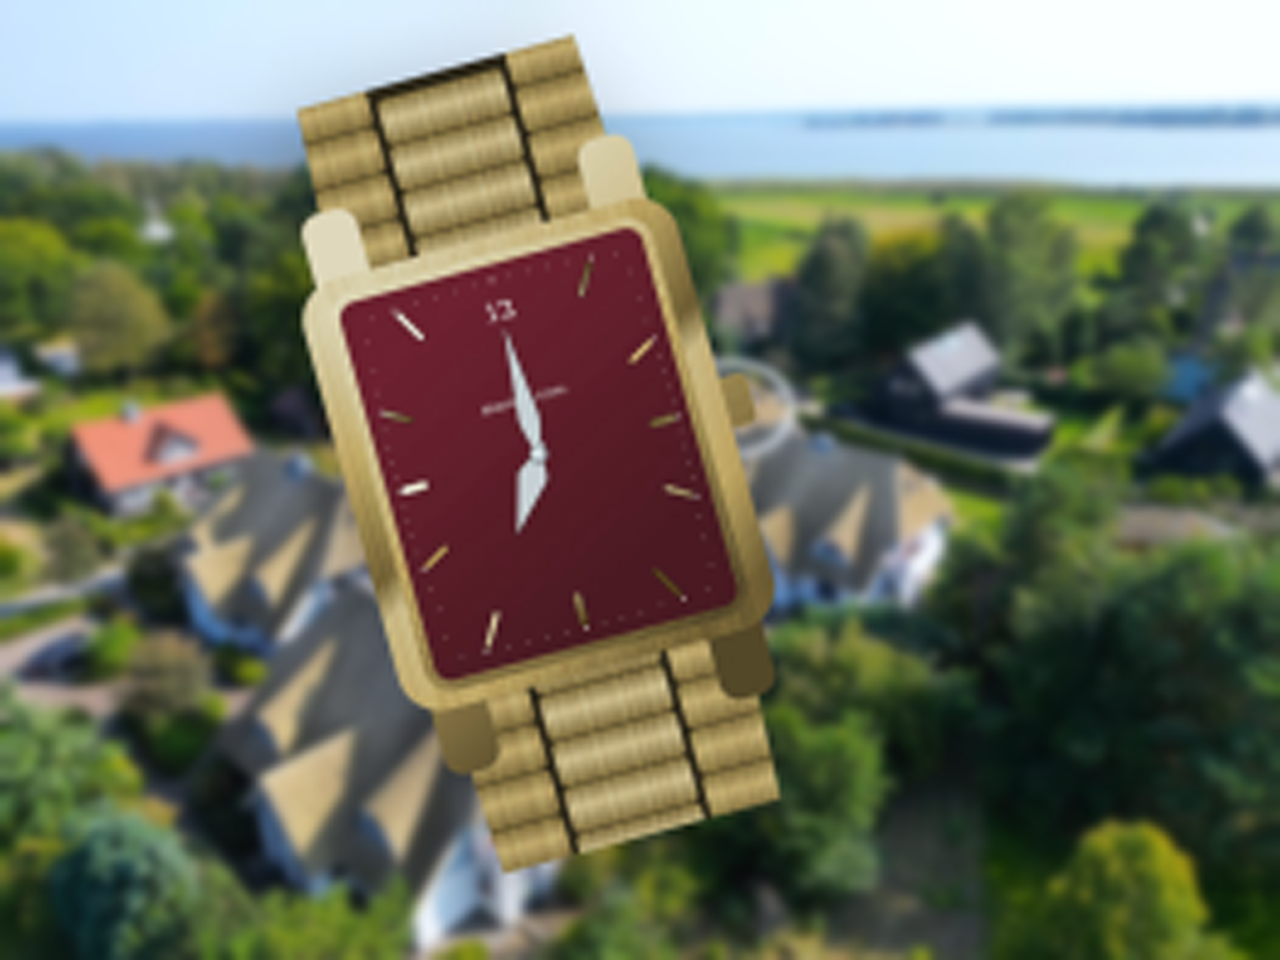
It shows 7,00
